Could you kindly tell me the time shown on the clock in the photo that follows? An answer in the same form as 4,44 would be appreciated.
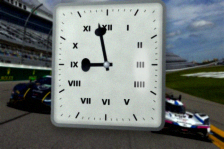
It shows 8,58
